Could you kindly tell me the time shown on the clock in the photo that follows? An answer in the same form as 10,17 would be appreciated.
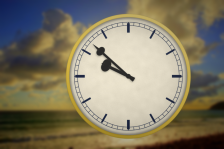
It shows 9,52
